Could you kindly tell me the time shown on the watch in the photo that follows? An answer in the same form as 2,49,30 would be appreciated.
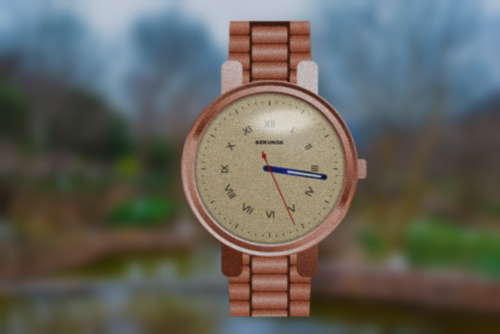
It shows 3,16,26
